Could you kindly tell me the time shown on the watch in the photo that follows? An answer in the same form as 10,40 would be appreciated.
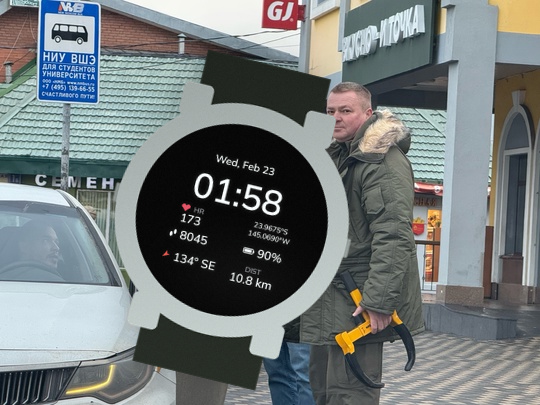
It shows 1,58
